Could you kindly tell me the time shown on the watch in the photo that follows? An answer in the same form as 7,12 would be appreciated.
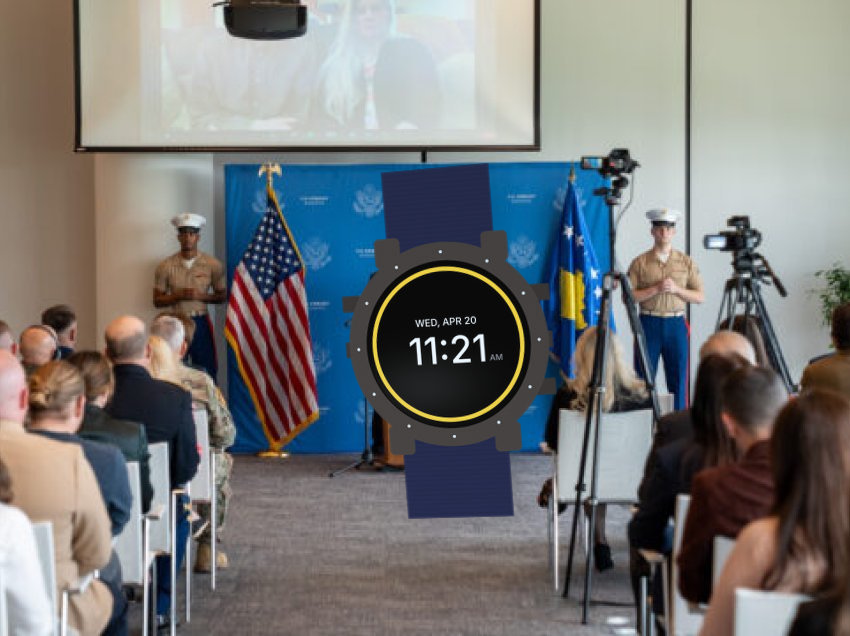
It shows 11,21
